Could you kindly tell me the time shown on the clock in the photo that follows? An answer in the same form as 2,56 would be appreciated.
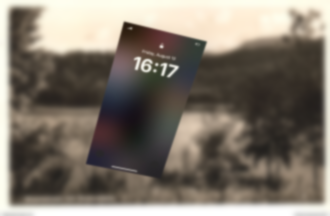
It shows 16,17
